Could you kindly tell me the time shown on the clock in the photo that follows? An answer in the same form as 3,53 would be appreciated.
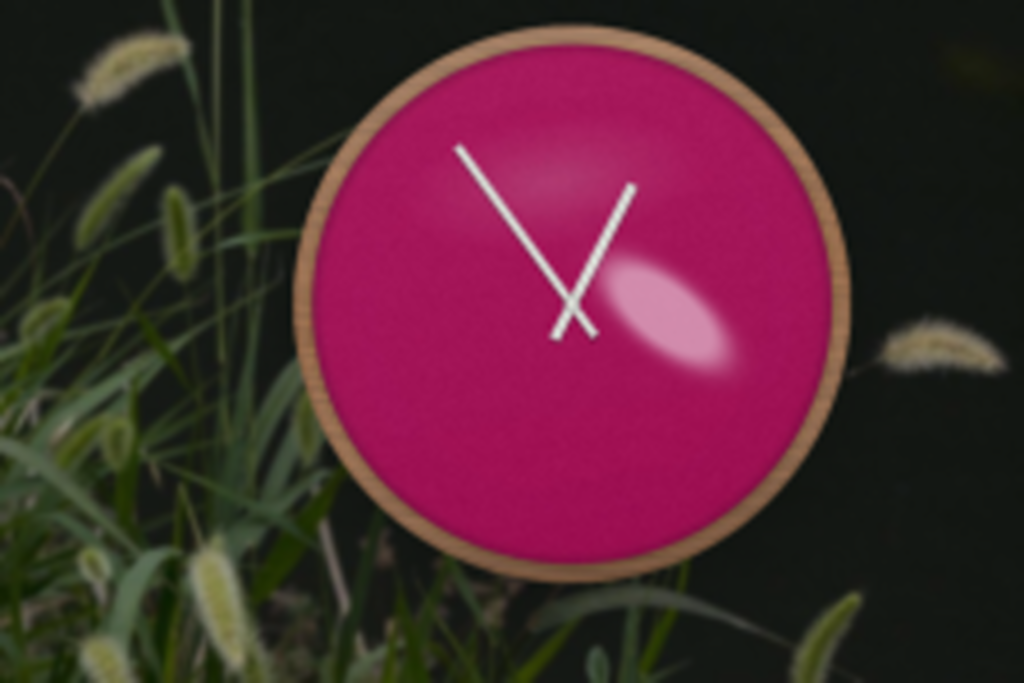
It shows 12,54
